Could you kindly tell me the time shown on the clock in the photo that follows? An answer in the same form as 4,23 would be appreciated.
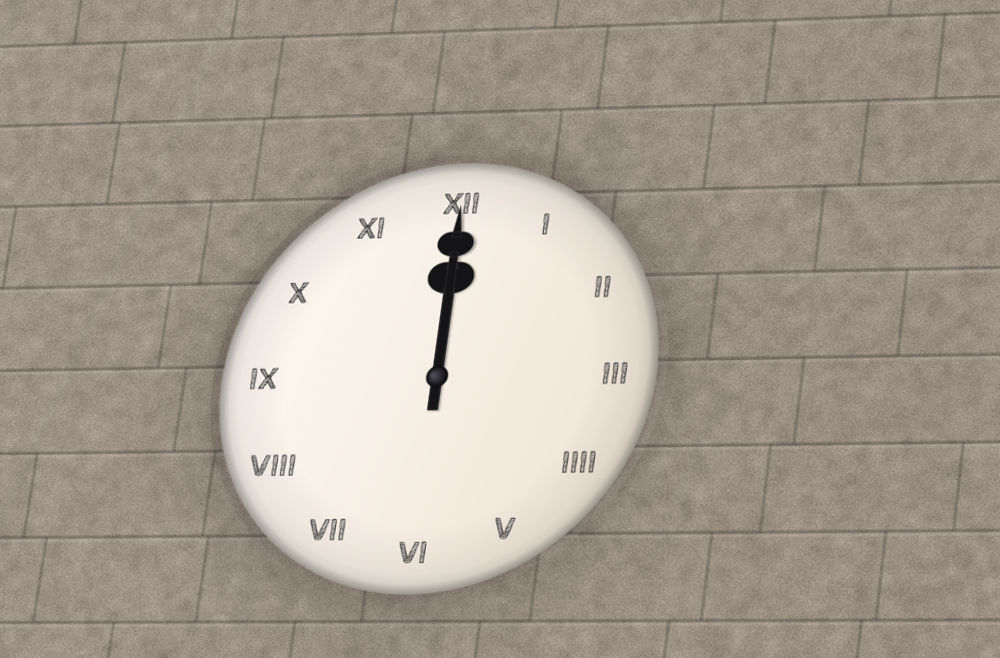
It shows 12,00
